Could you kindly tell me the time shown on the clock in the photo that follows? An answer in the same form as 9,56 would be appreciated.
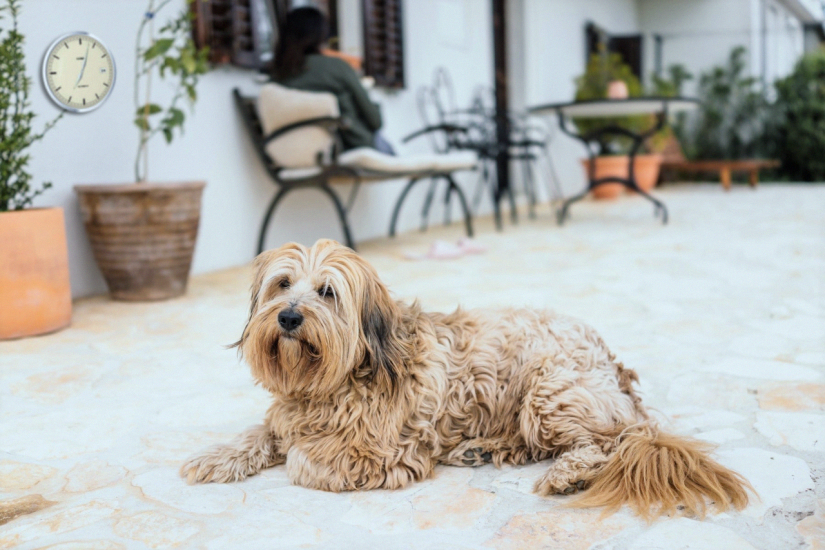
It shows 7,03
